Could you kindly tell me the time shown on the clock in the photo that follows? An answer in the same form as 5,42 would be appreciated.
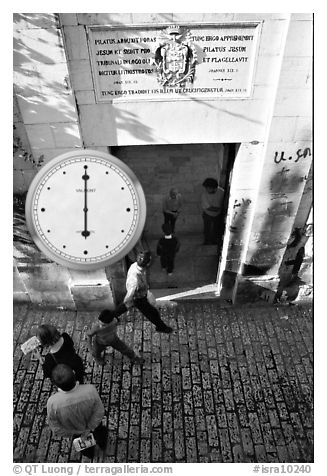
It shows 6,00
